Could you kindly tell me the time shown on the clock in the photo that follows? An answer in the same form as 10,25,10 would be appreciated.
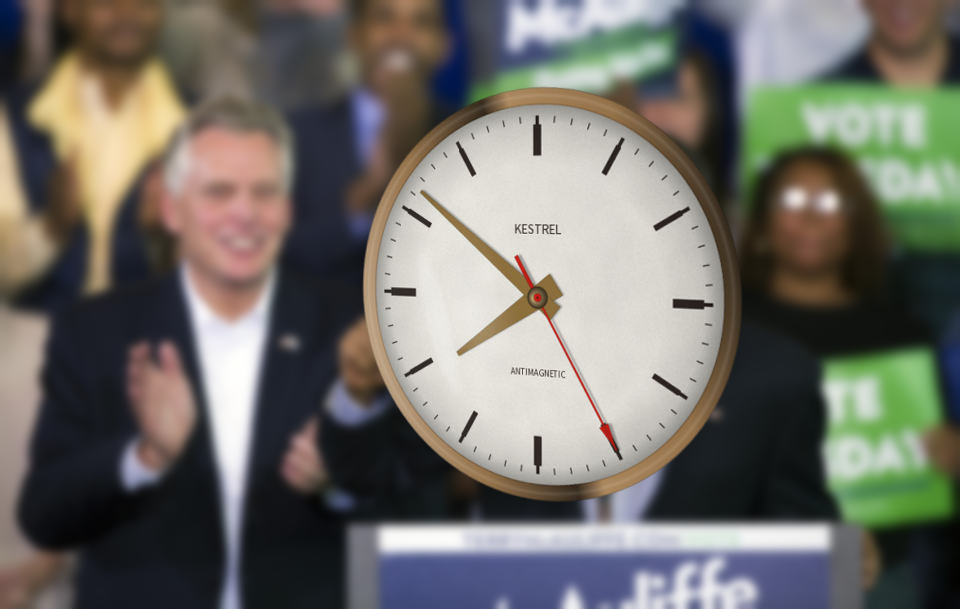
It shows 7,51,25
